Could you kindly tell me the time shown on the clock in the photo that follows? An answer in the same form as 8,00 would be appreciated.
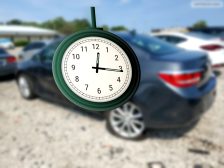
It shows 12,16
